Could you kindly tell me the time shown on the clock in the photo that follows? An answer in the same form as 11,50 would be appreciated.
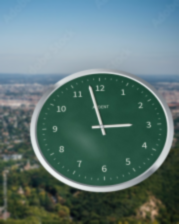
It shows 2,58
